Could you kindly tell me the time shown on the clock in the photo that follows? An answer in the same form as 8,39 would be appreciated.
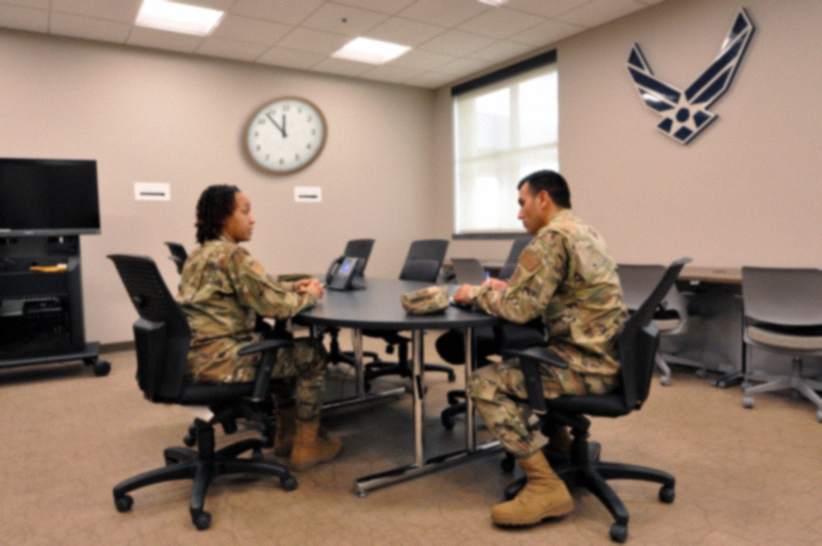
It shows 11,53
